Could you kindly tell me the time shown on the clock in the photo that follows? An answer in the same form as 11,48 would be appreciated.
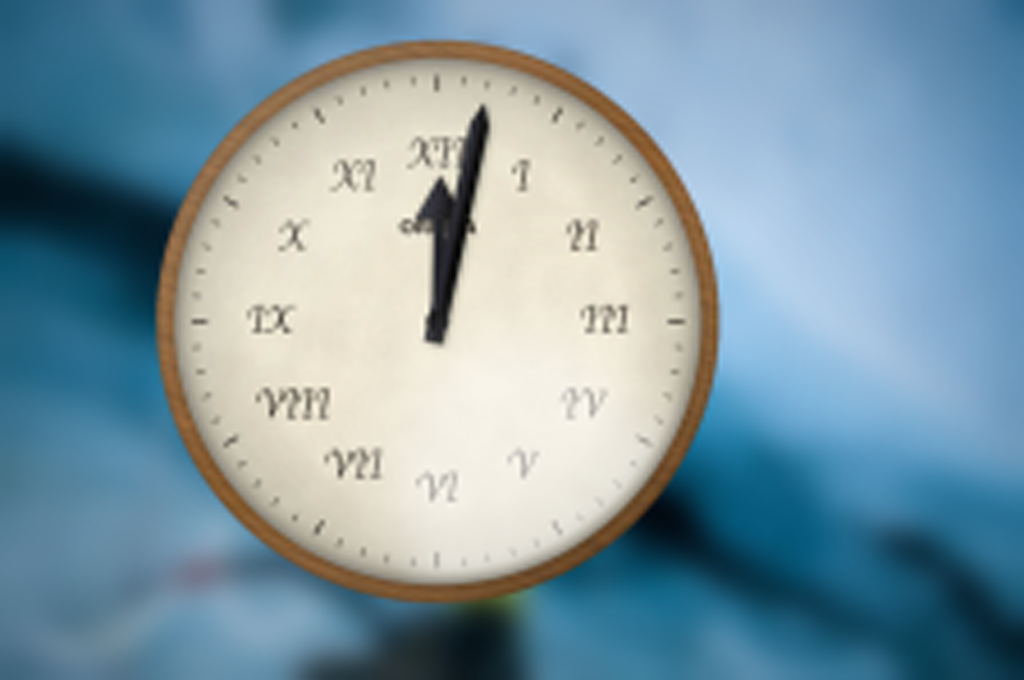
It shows 12,02
